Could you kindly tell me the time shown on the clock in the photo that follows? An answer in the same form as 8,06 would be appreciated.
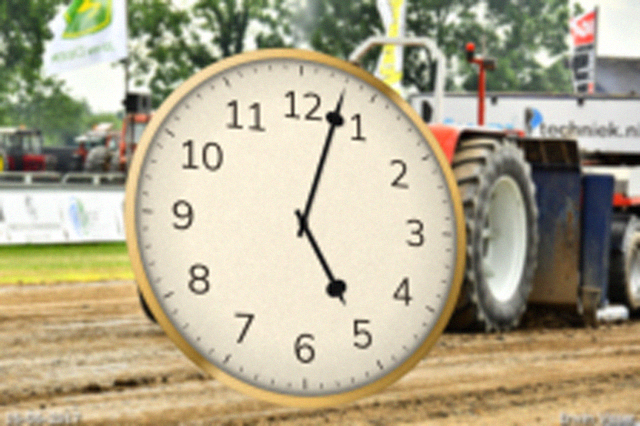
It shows 5,03
